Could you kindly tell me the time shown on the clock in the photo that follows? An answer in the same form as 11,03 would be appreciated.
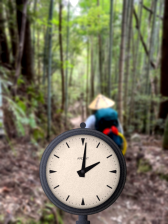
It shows 2,01
